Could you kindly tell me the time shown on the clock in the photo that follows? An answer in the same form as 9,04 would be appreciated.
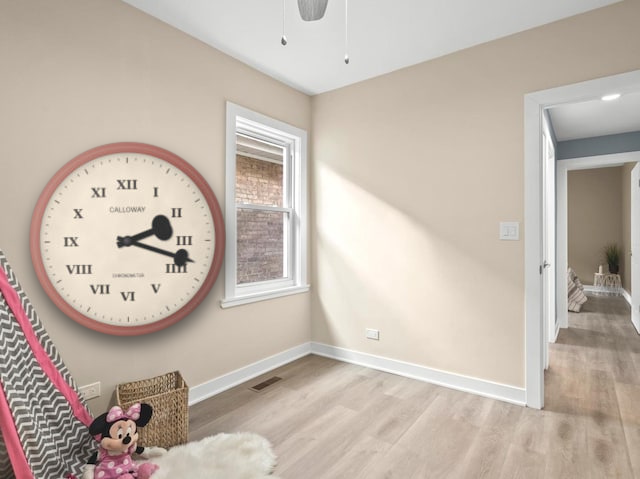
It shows 2,18
